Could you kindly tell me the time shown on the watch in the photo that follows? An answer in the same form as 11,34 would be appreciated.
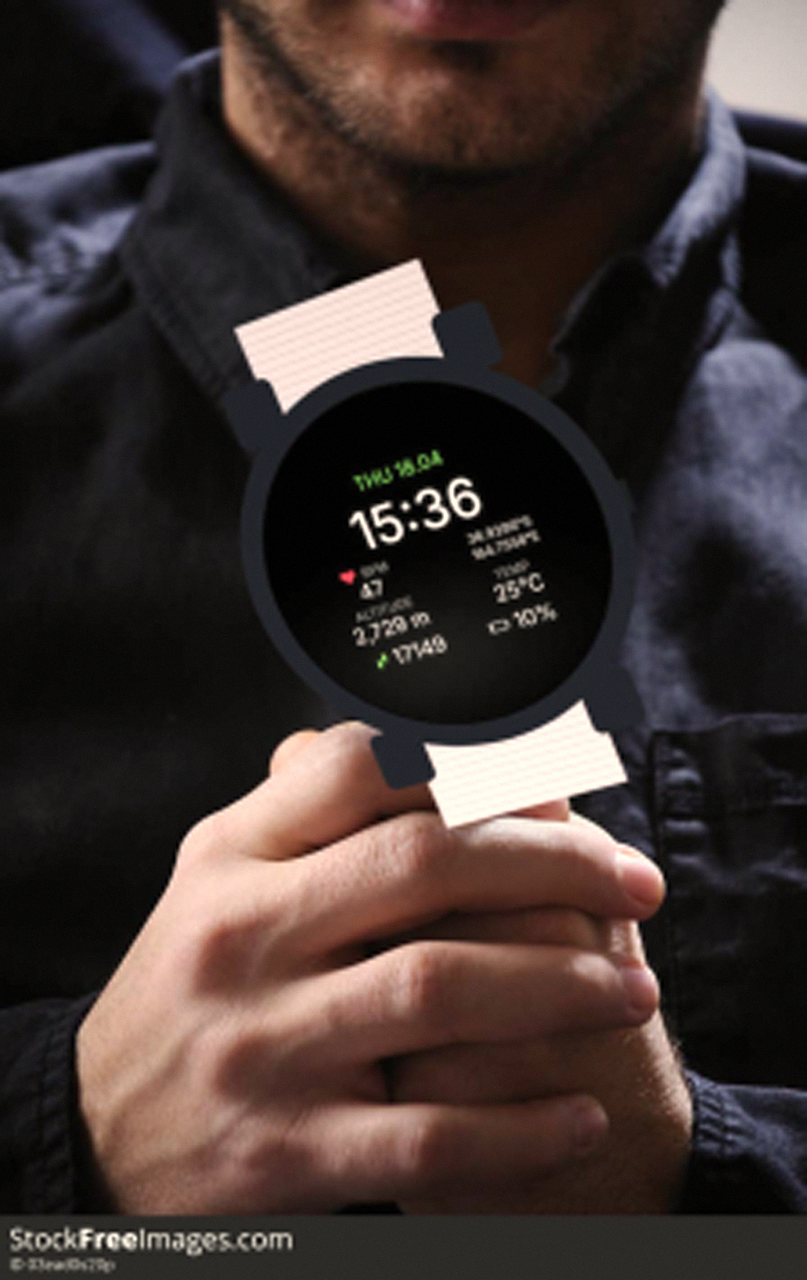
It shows 15,36
